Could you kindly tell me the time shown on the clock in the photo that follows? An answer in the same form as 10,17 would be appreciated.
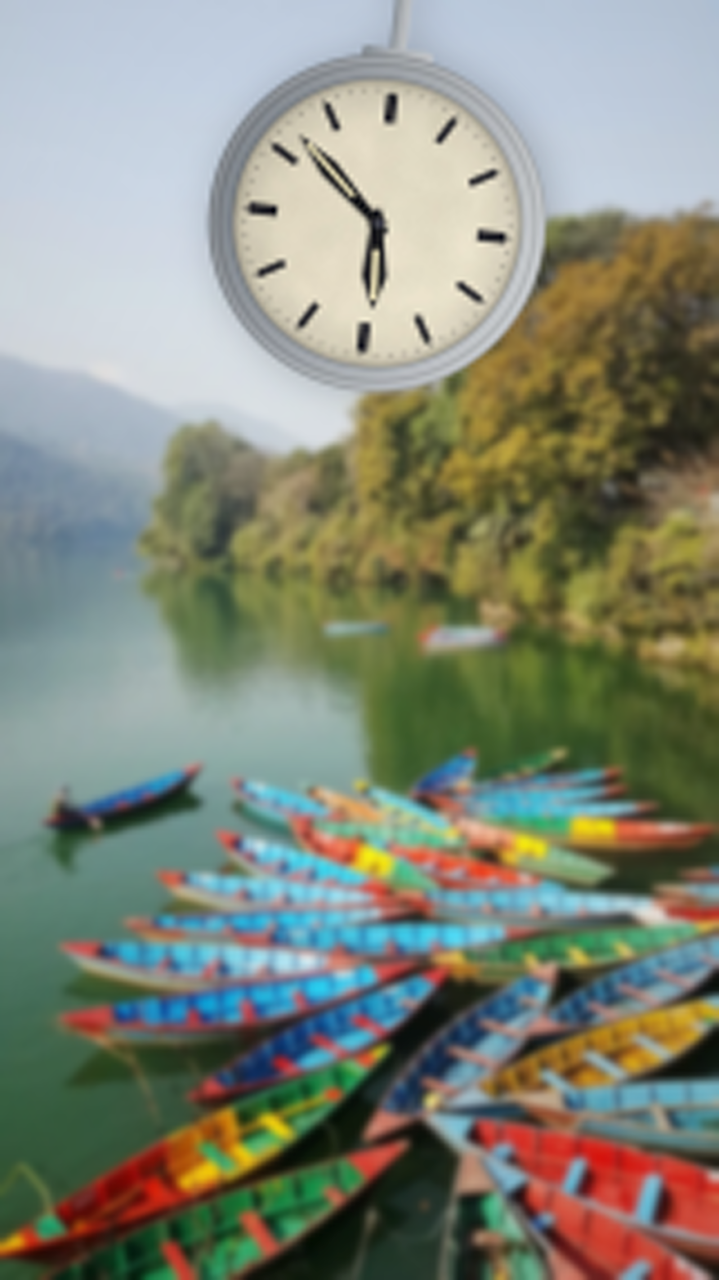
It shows 5,52
